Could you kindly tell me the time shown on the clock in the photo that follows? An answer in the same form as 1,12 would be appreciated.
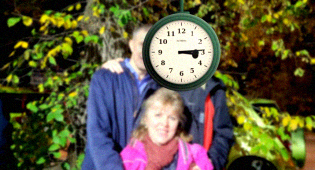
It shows 3,14
